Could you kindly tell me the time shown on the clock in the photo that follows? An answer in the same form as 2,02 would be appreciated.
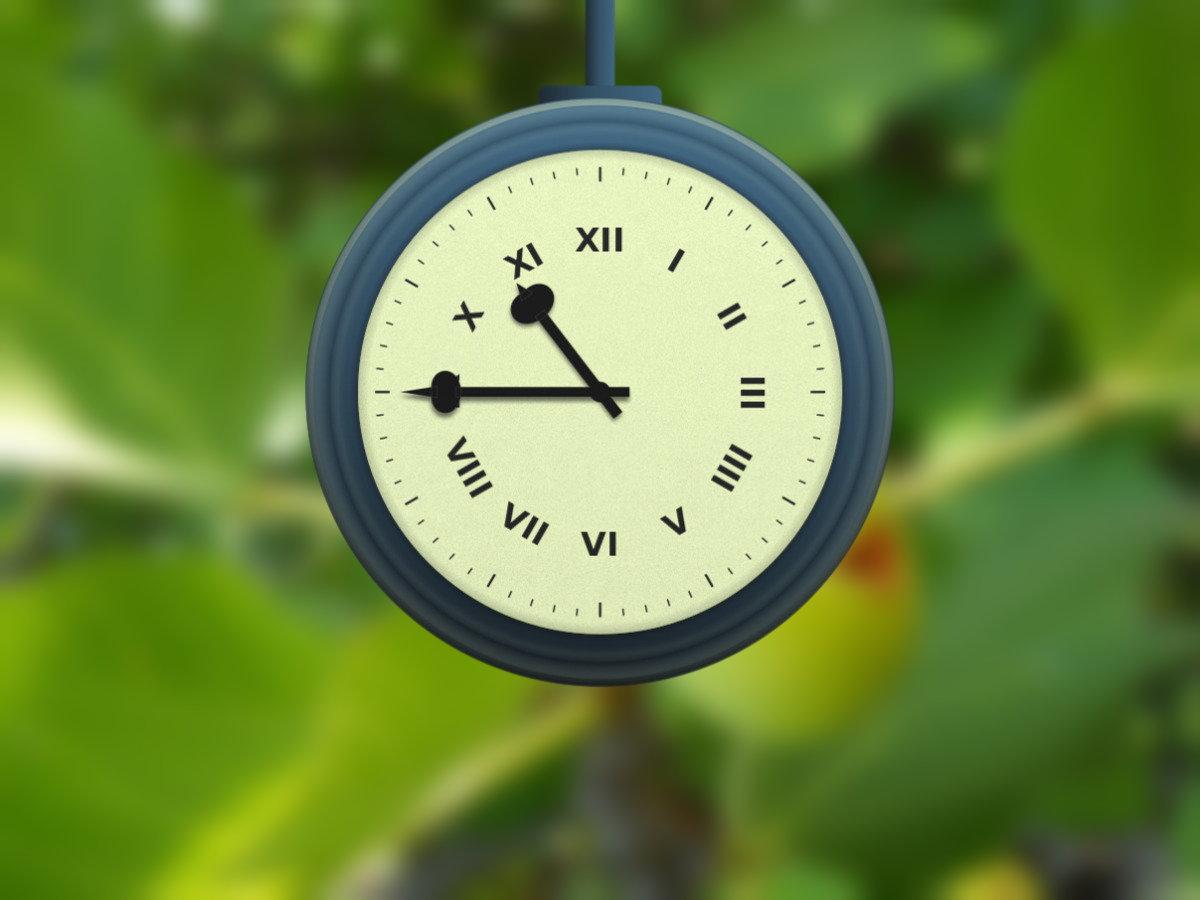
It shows 10,45
